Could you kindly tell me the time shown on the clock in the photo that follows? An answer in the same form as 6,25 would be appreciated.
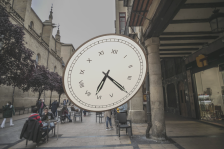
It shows 6,20
